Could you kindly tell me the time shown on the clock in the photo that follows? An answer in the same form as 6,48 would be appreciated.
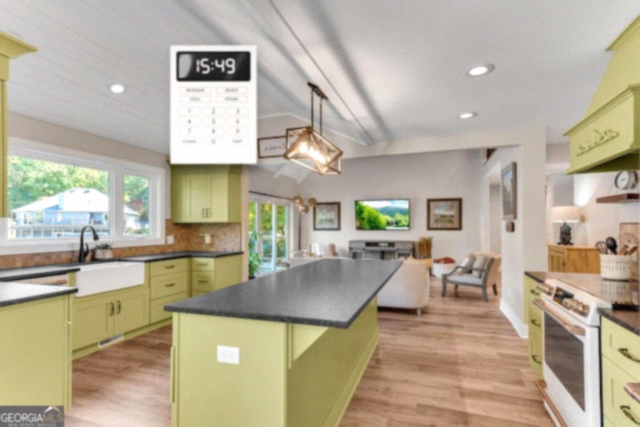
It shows 15,49
